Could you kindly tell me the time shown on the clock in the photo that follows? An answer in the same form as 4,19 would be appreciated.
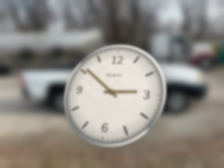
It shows 2,51
